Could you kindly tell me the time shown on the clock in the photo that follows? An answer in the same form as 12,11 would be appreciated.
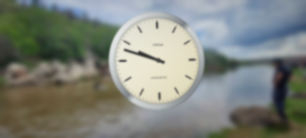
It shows 9,48
